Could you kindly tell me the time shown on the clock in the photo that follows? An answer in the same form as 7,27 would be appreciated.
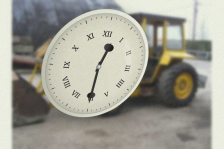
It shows 12,30
